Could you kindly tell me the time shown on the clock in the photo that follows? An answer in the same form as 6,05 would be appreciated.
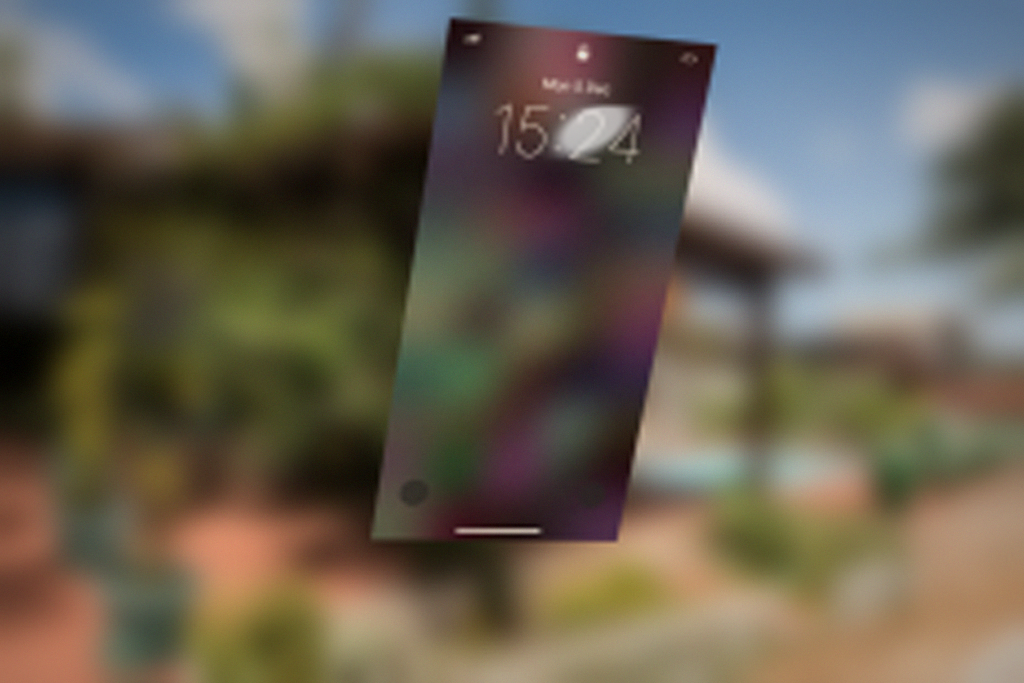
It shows 15,24
